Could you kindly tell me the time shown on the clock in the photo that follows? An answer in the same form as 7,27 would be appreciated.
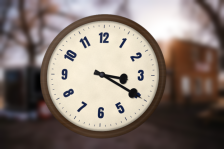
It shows 3,20
